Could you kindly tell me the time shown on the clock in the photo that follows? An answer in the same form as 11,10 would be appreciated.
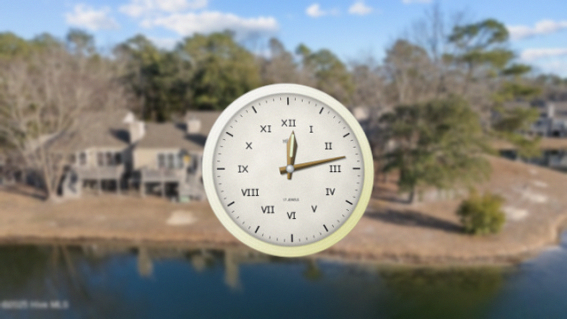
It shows 12,13
